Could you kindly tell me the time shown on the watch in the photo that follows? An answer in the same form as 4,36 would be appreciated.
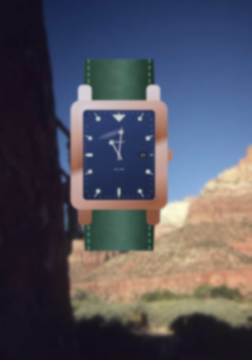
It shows 11,01
